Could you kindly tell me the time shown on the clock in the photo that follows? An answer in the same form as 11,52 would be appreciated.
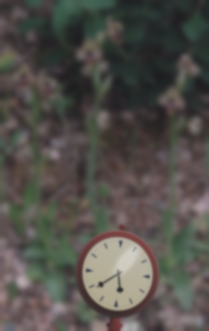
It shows 5,39
